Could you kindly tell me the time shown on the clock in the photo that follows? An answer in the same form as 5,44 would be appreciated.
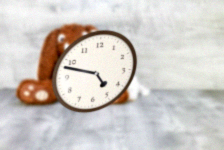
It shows 4,48
